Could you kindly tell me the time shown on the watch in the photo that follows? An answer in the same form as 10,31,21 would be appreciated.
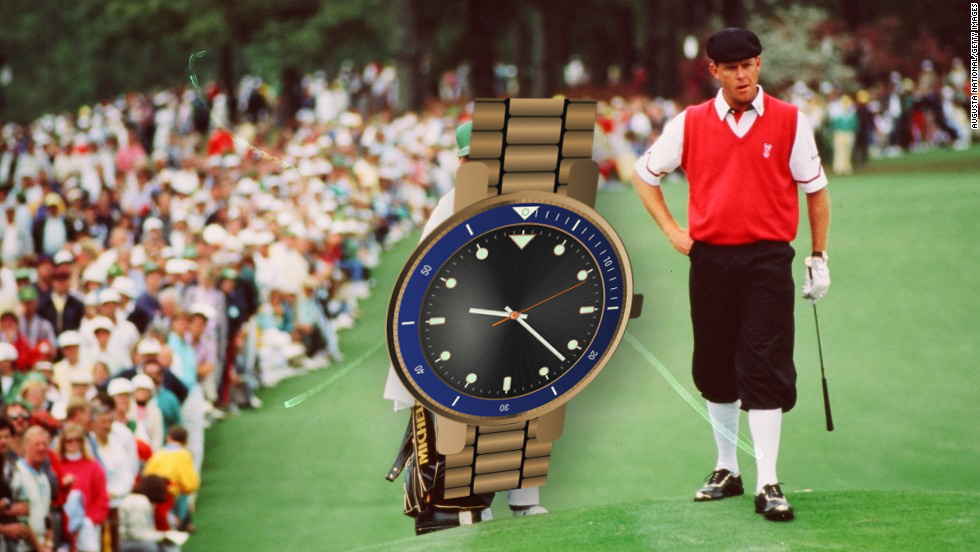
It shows 9,22,11
